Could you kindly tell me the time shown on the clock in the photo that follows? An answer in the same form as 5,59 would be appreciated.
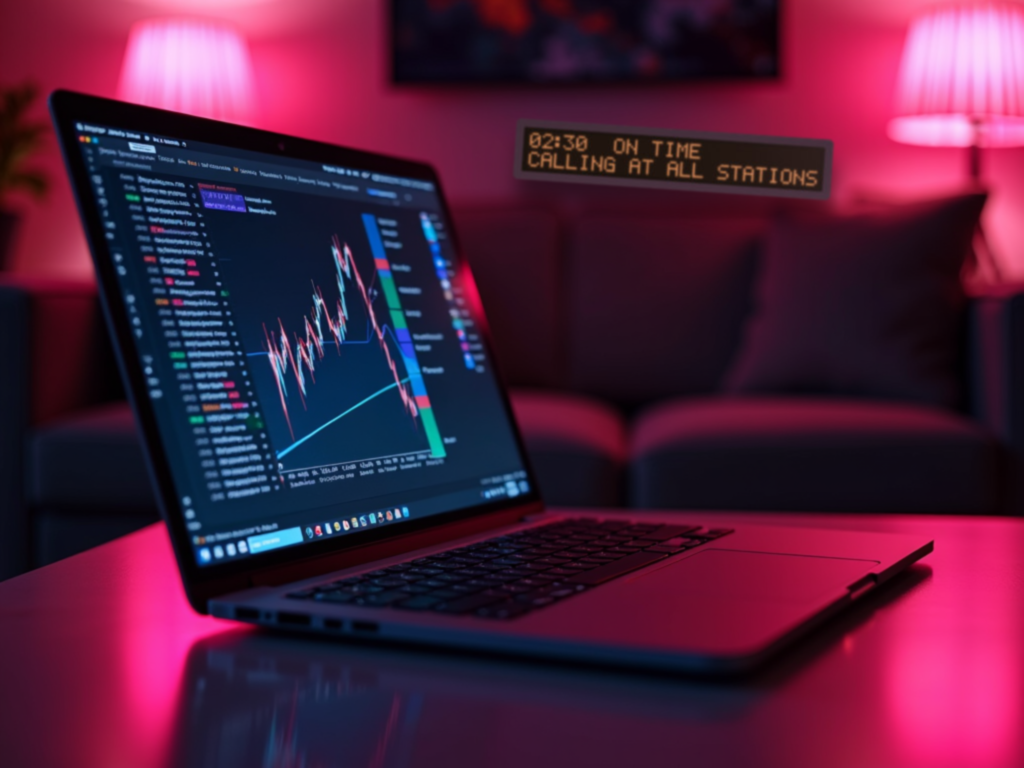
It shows 2,30
